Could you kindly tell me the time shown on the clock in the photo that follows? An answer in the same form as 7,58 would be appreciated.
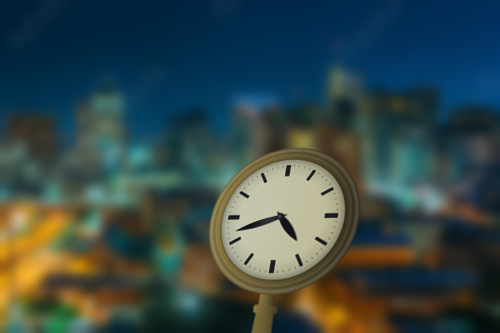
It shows 4,42
